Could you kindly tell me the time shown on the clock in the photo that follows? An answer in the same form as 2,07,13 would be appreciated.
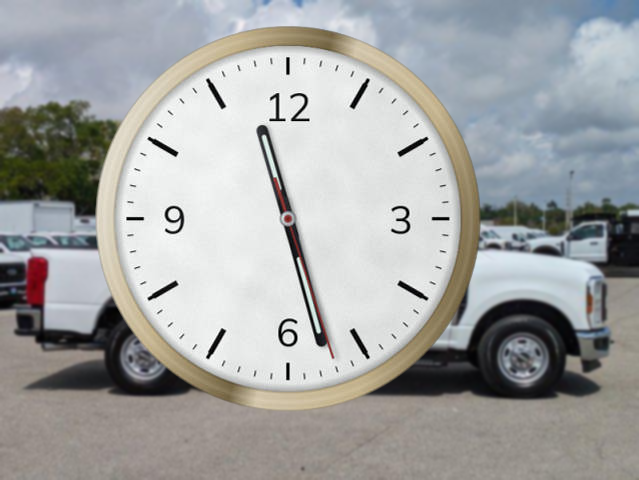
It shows 11,27,27
